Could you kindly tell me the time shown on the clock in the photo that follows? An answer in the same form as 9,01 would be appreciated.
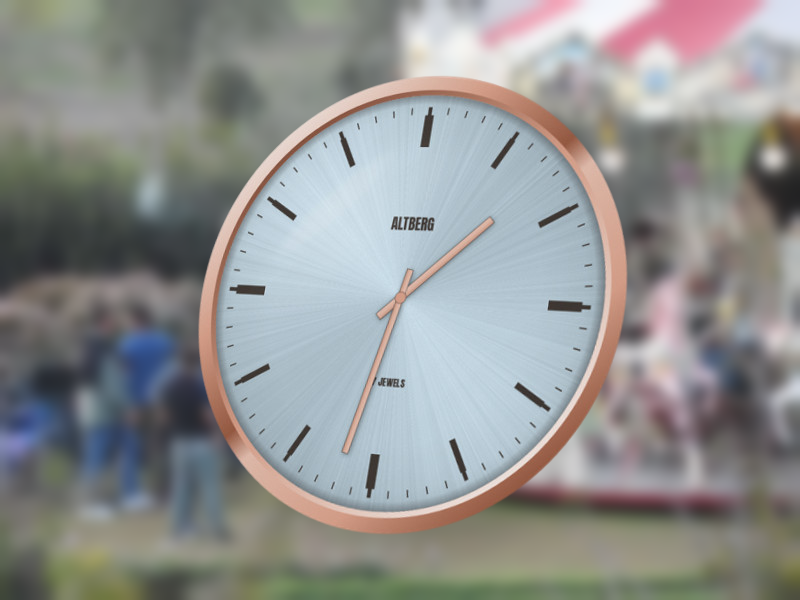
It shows 1,32
